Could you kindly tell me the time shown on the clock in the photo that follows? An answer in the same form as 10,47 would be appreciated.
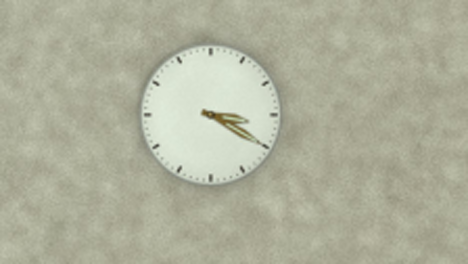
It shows 3,20
